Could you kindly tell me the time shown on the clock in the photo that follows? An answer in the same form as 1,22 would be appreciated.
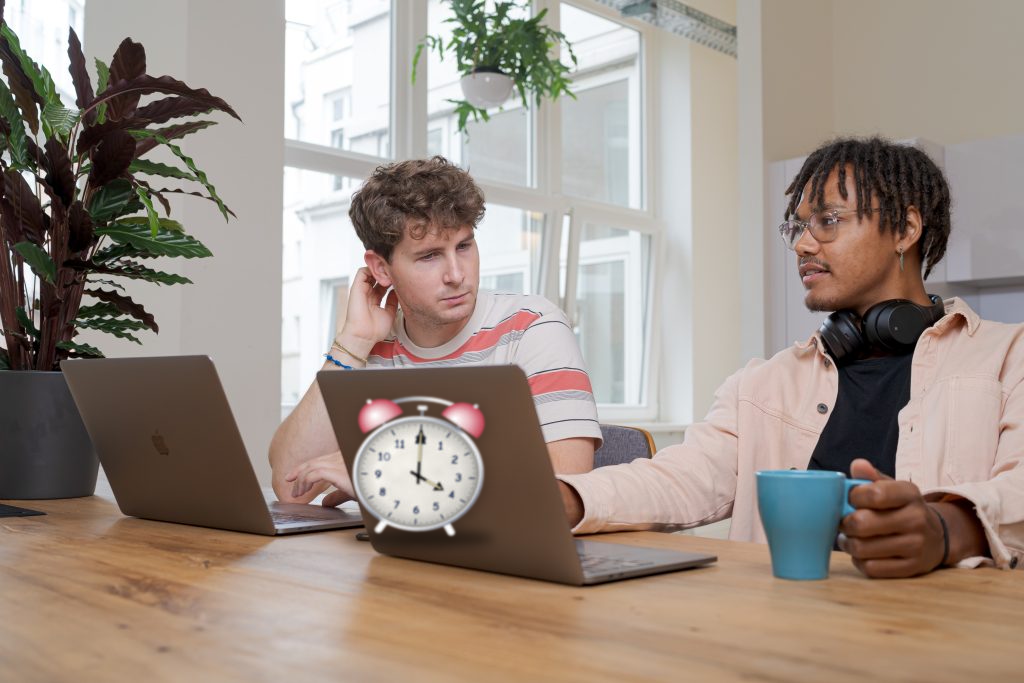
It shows 4,00
